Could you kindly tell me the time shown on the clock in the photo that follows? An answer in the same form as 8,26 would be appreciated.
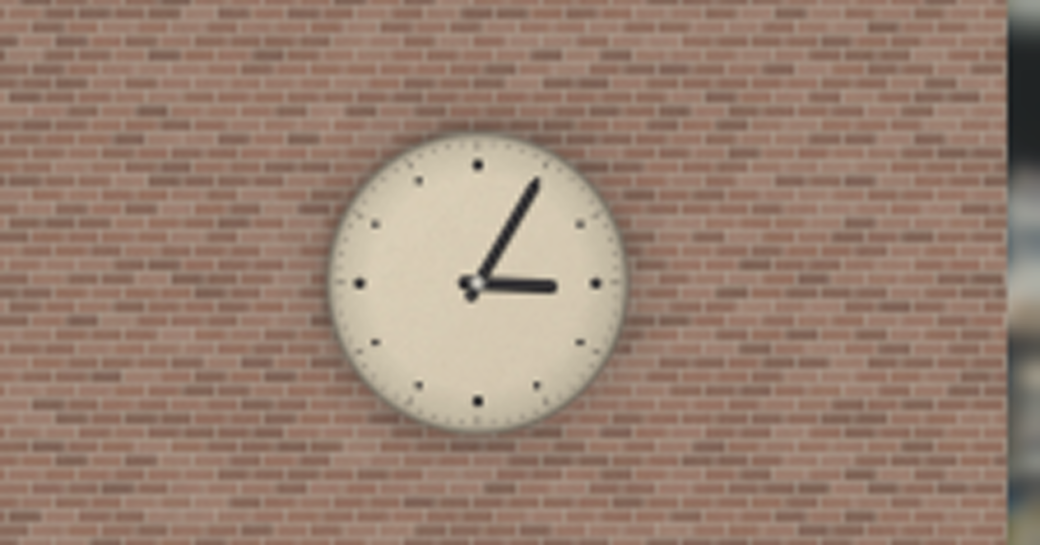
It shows 3,05
